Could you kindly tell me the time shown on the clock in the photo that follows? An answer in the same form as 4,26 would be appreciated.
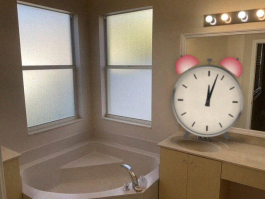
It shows 12,03
